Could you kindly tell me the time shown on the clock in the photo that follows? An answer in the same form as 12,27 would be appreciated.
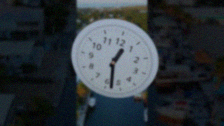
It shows 12,28
